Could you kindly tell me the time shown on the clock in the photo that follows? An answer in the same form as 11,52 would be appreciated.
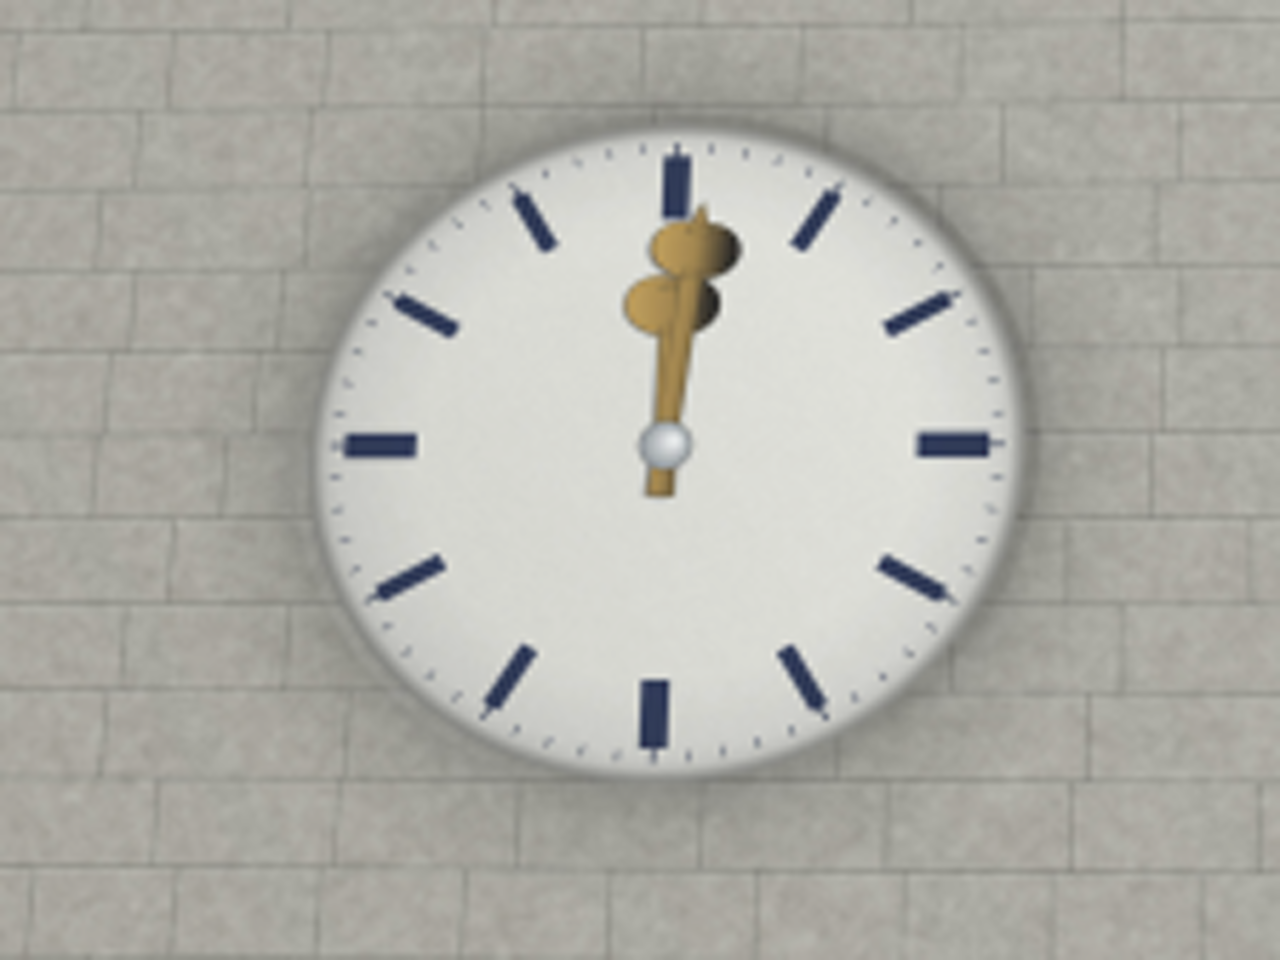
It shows 12,01
